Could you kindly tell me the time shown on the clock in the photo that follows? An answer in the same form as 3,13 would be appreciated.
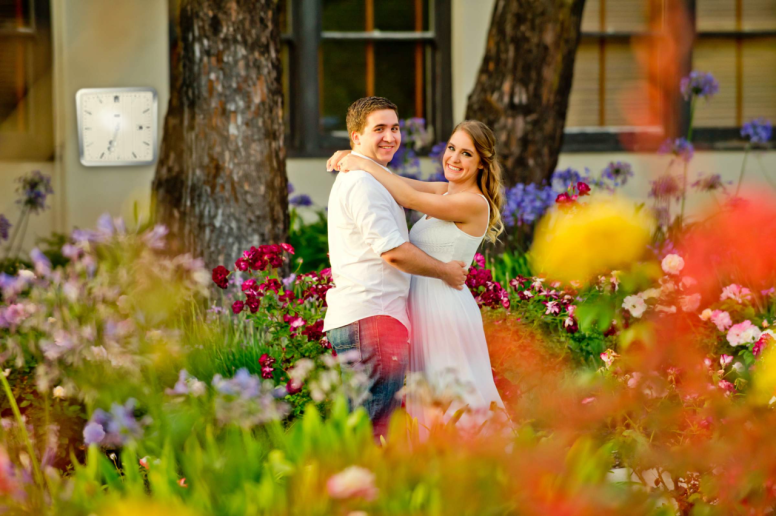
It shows 6,33
